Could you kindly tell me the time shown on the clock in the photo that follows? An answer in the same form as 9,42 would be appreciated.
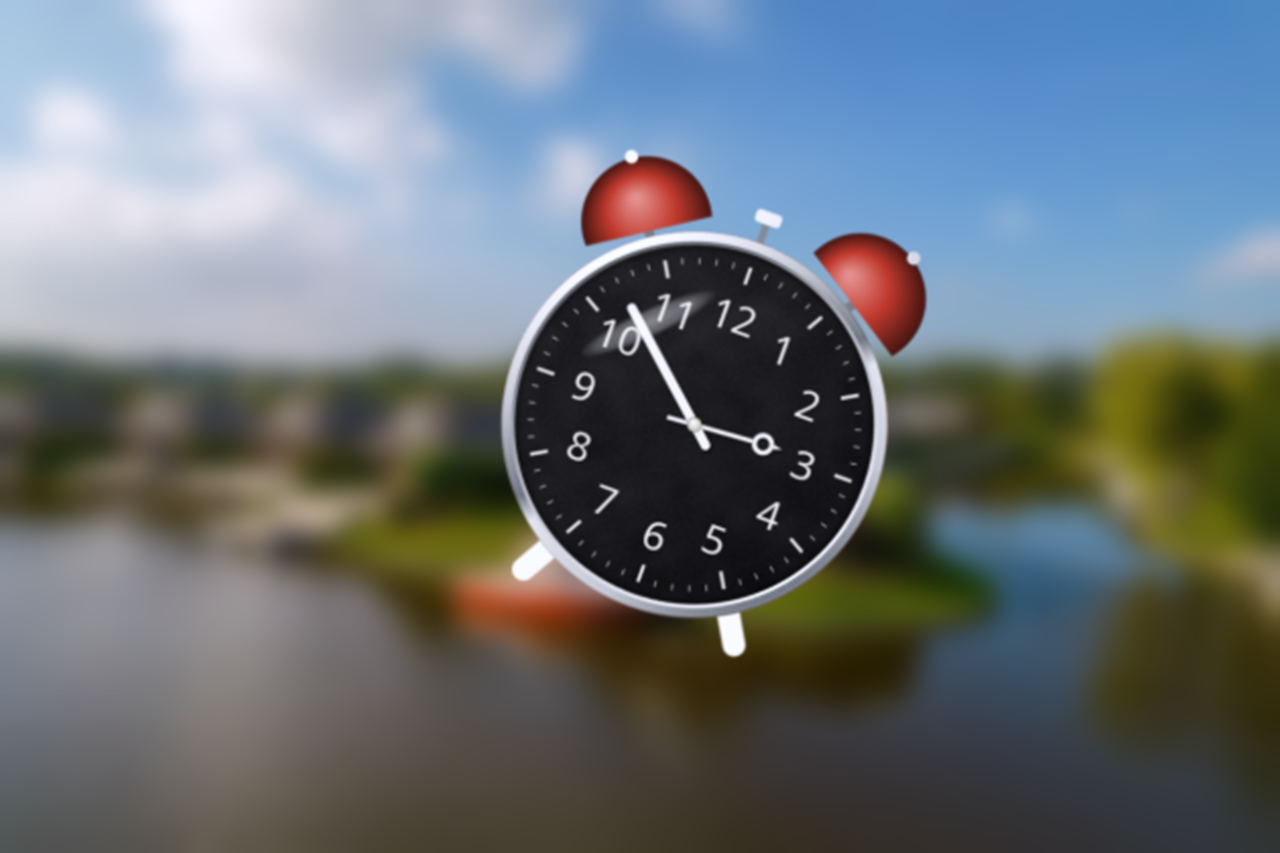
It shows 2,52
